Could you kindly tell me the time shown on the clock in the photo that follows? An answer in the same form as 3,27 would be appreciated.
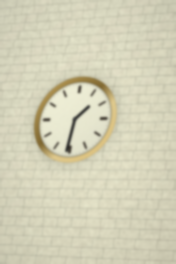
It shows 1,31
